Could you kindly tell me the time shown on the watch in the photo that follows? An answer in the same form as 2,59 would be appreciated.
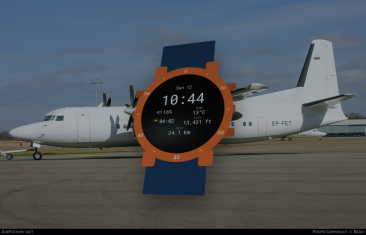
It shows 10,44
